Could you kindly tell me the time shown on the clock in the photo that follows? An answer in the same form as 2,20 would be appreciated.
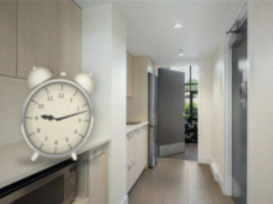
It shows 9,12
